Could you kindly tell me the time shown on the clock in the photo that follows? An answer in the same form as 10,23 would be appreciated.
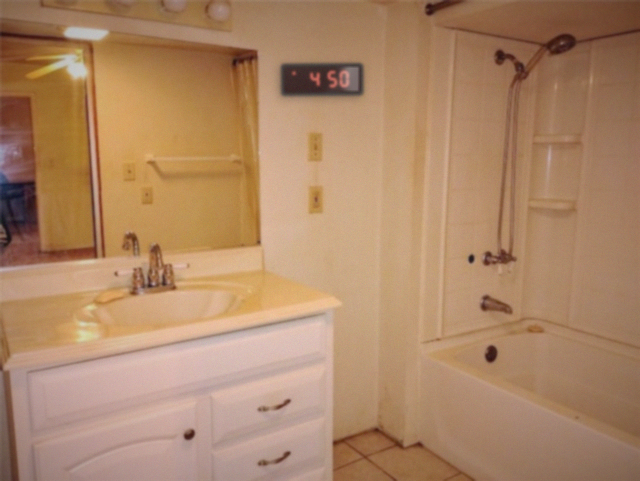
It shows 4,50
